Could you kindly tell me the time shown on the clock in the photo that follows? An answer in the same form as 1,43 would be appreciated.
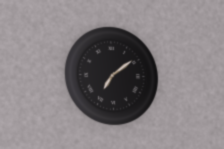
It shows 7,09
